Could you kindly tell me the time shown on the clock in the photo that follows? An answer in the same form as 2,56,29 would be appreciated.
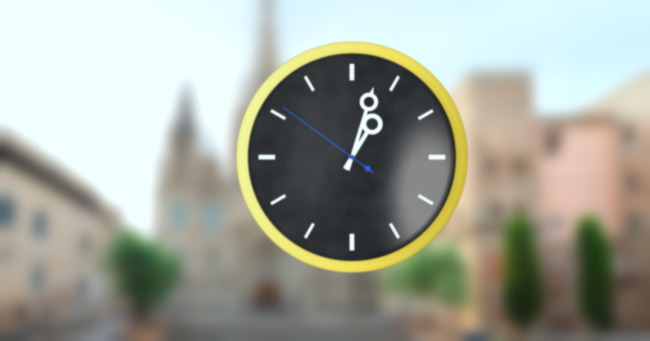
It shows 1,02,51
